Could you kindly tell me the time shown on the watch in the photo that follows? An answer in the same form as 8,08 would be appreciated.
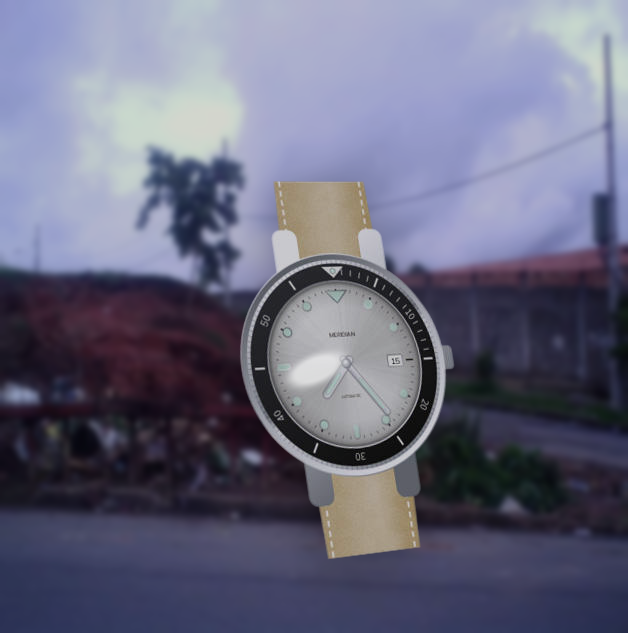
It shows 7,24
